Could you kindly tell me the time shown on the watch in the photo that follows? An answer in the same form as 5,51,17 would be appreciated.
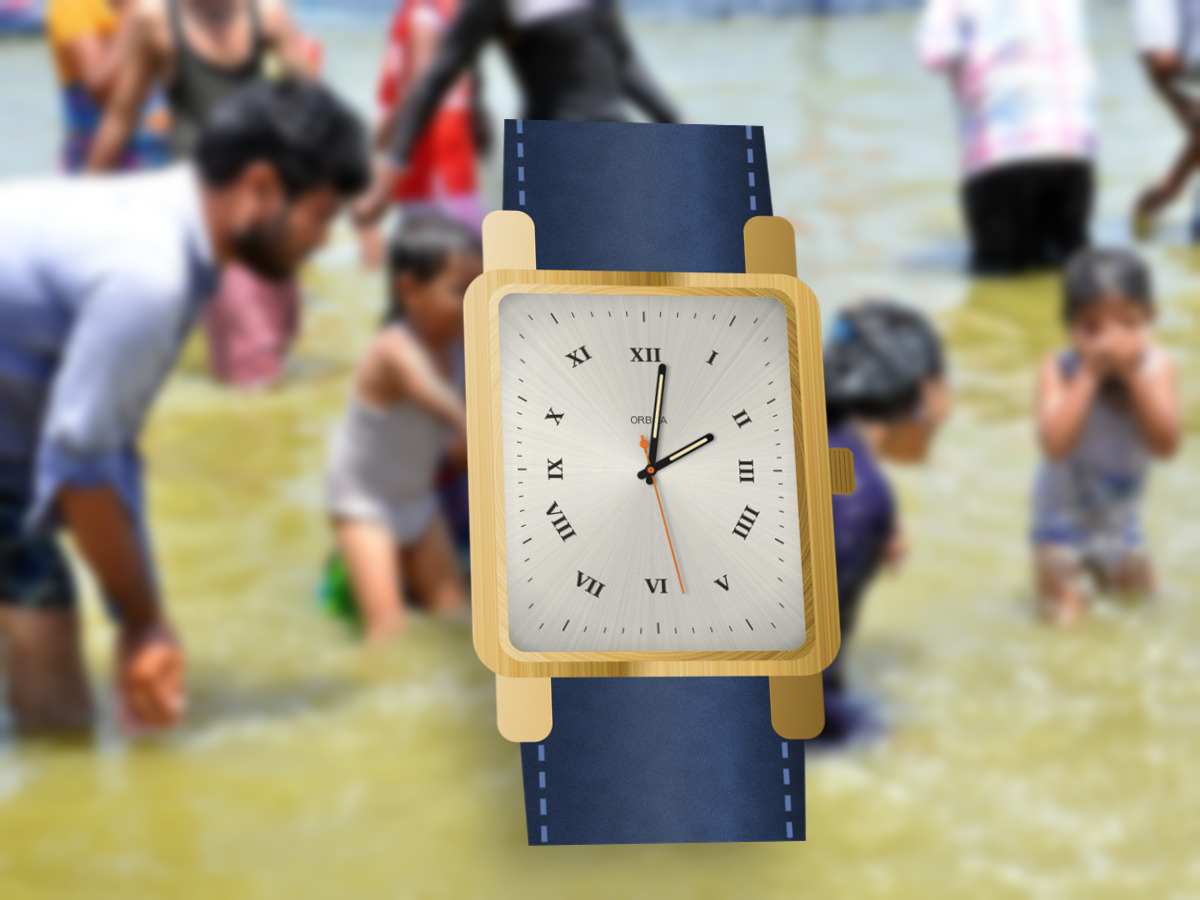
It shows 2,01,28
